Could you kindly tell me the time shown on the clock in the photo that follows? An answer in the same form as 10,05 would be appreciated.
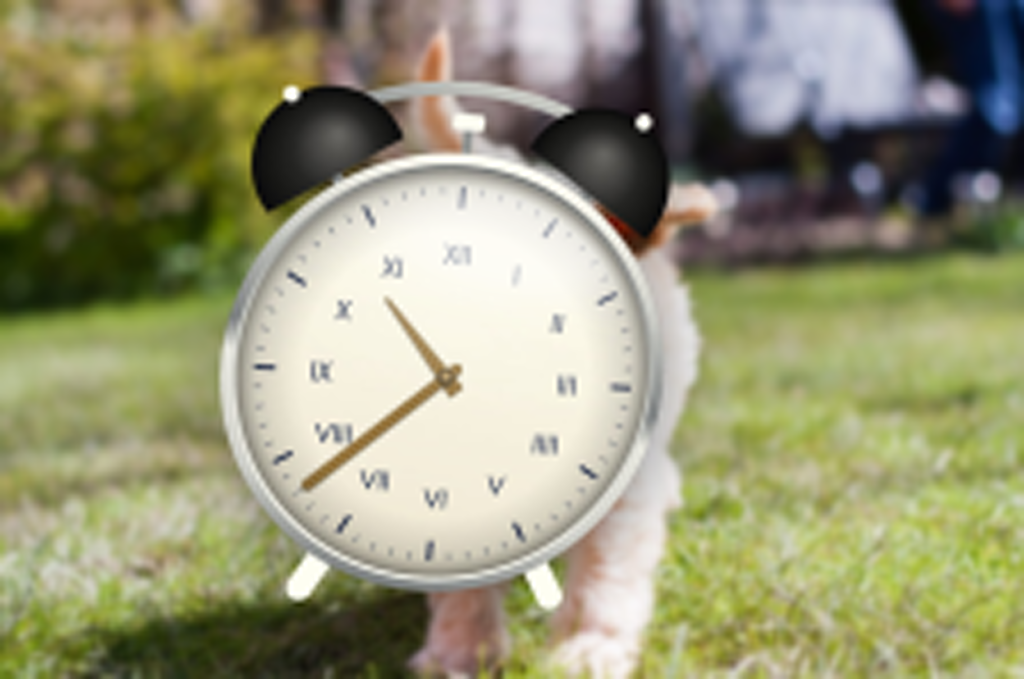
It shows 10,38
